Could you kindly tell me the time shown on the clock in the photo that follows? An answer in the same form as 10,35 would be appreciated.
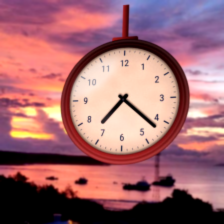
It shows 7,22
